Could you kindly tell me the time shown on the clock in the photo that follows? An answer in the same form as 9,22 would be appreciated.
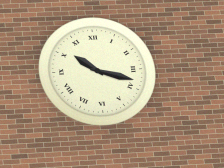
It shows 10,18
